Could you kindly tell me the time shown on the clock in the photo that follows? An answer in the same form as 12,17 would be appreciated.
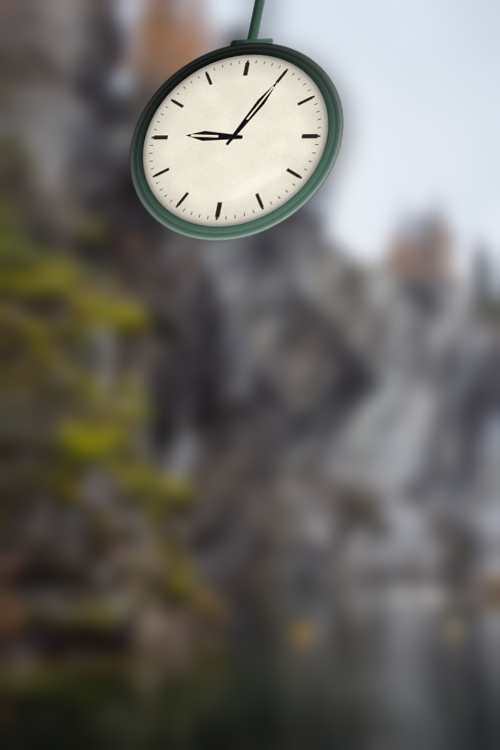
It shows 9,05
